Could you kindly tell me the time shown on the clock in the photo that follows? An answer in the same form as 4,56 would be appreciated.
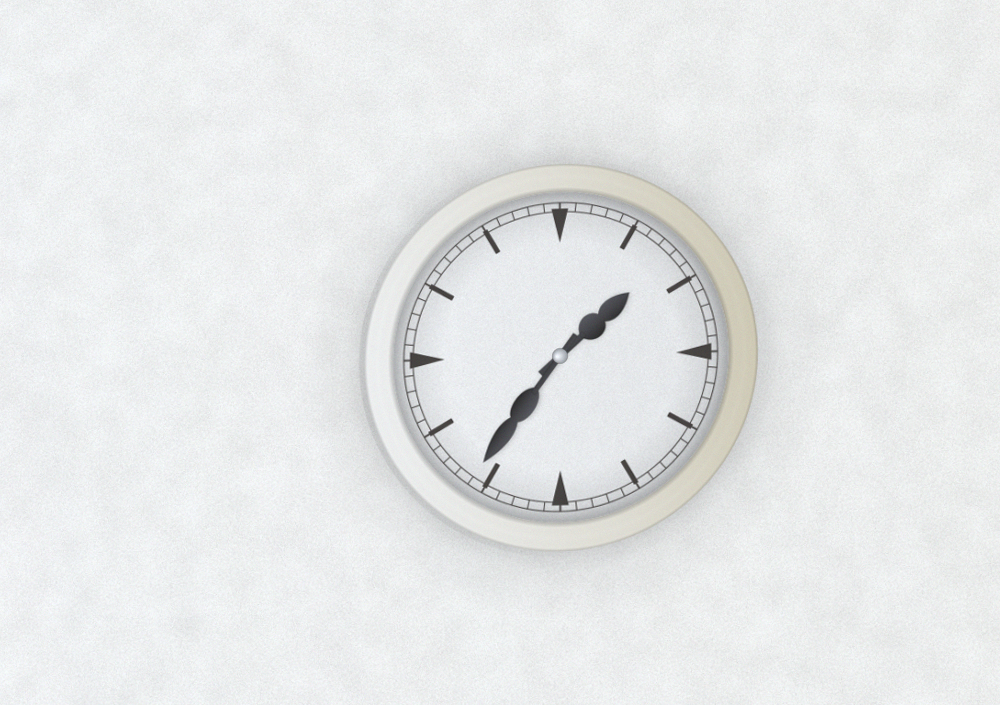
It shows 1,36
